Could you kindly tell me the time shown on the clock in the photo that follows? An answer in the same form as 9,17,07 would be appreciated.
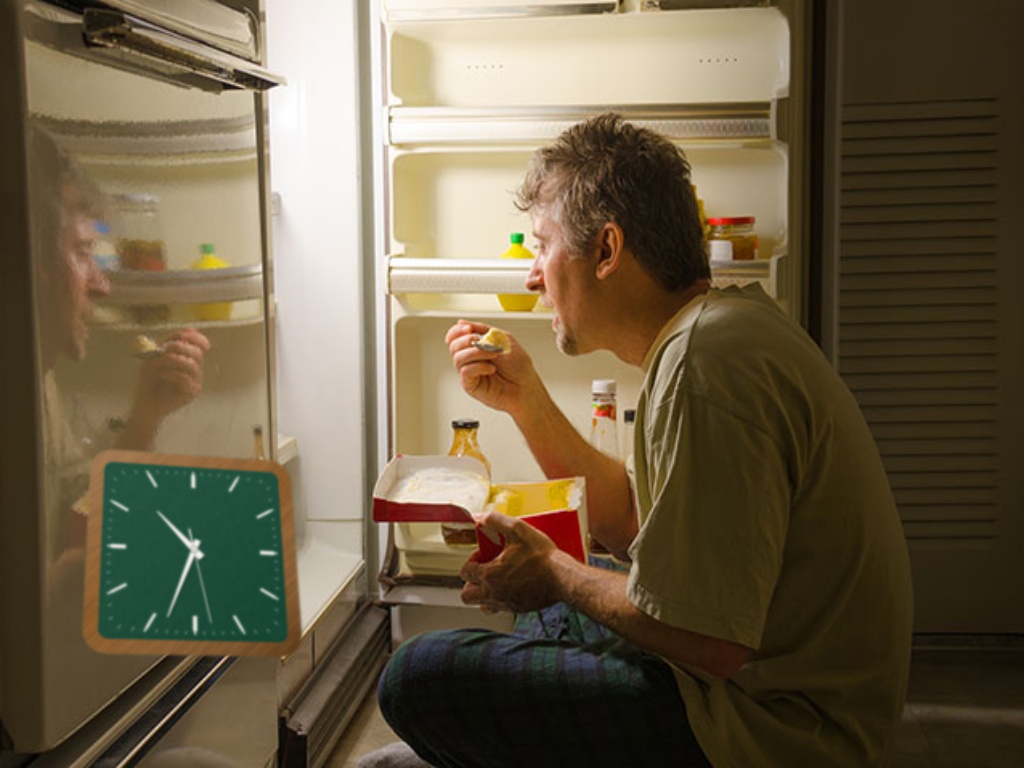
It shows 10,33,28
